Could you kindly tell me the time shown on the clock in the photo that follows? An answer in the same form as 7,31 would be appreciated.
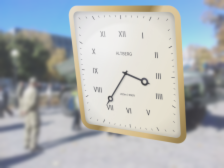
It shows 3,36
